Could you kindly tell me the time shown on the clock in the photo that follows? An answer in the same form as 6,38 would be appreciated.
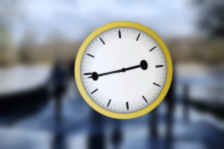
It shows 2,44
